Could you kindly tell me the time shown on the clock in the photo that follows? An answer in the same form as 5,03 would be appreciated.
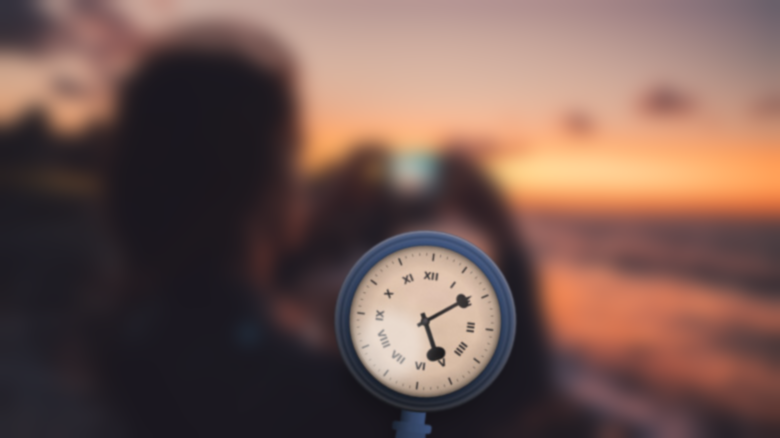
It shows 5,09
